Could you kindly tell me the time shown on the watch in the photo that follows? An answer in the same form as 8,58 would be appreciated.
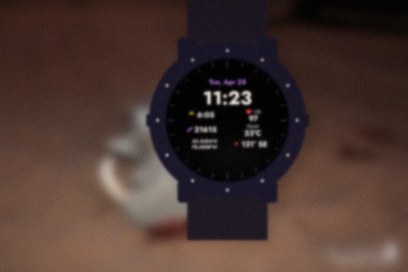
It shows 11,23
